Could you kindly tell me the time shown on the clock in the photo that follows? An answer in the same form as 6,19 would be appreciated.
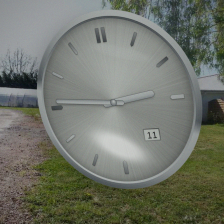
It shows 2,46
